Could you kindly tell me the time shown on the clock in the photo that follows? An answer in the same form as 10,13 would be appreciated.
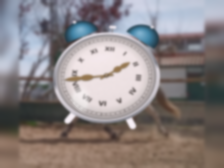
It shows 1,43
